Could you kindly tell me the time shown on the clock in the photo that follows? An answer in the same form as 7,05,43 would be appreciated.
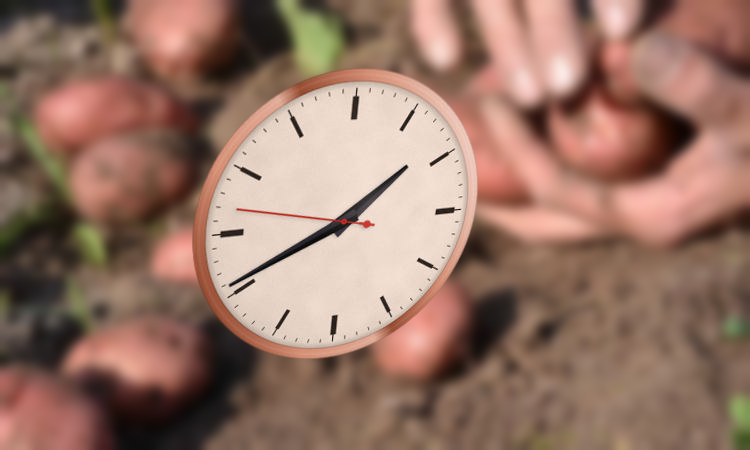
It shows 1,40,47
